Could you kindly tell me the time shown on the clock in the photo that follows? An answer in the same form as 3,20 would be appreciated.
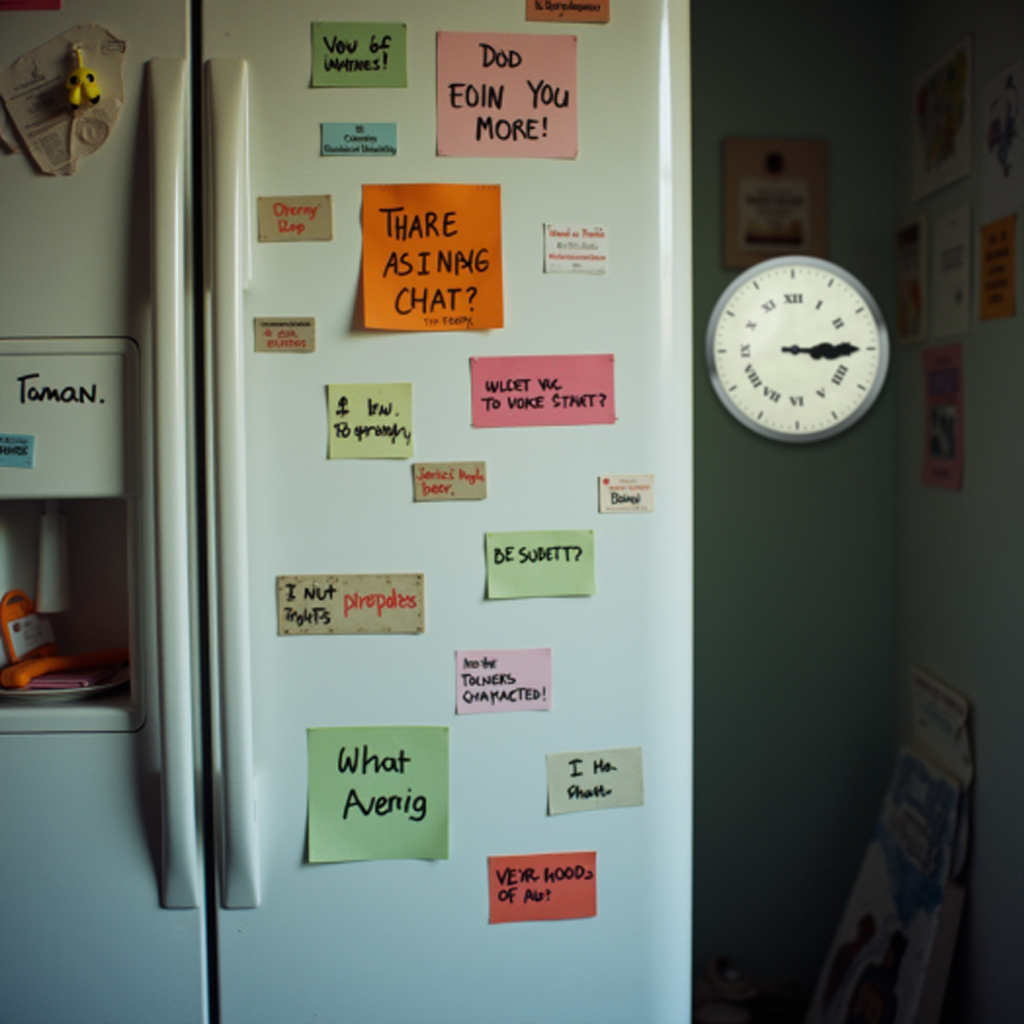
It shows 3,15
